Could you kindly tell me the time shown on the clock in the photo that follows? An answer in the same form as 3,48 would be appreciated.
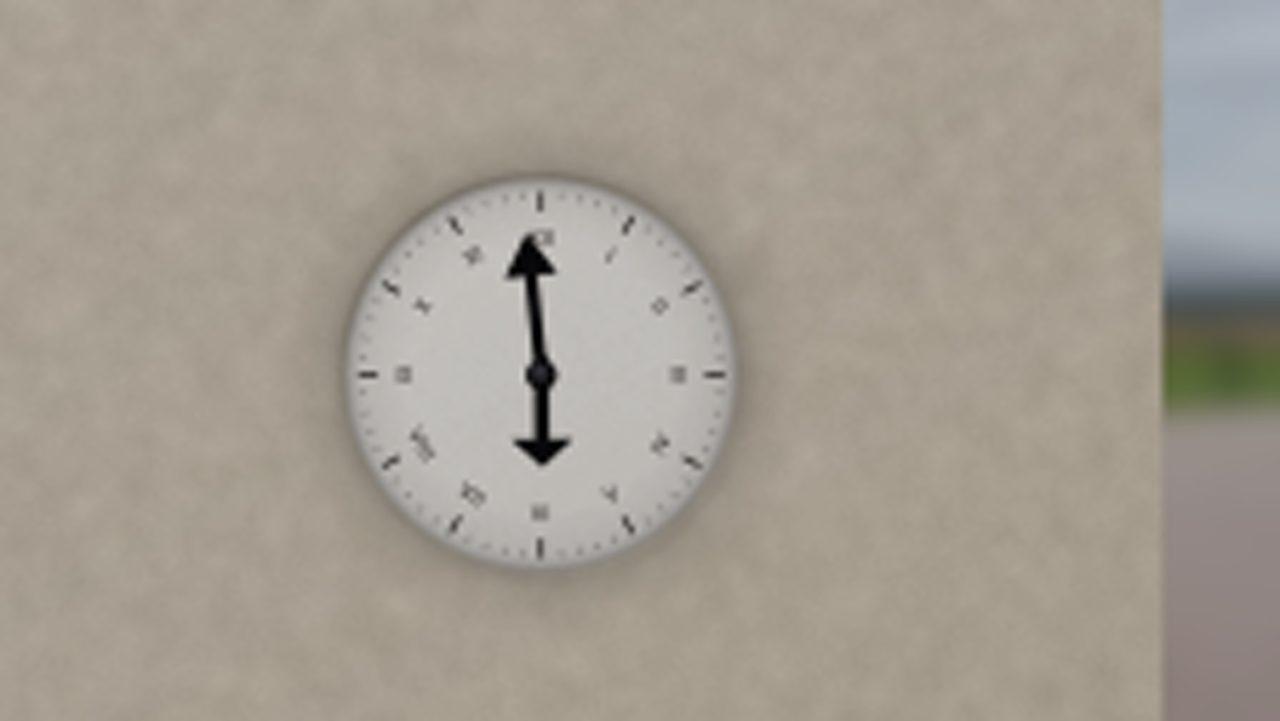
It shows 5,59
